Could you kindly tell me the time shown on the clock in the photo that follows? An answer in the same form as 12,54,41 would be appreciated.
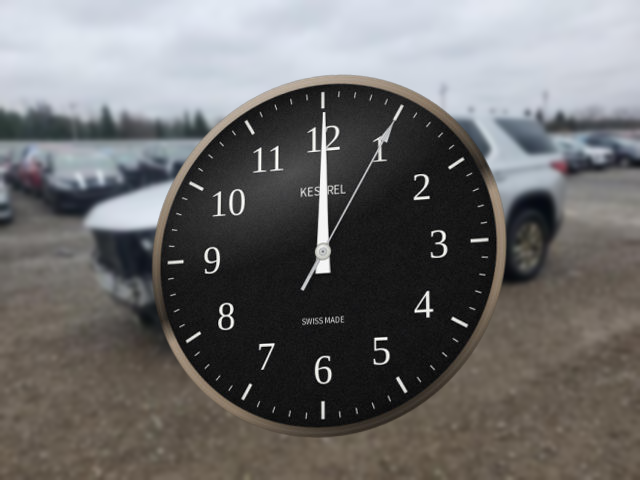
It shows 12,00,05
